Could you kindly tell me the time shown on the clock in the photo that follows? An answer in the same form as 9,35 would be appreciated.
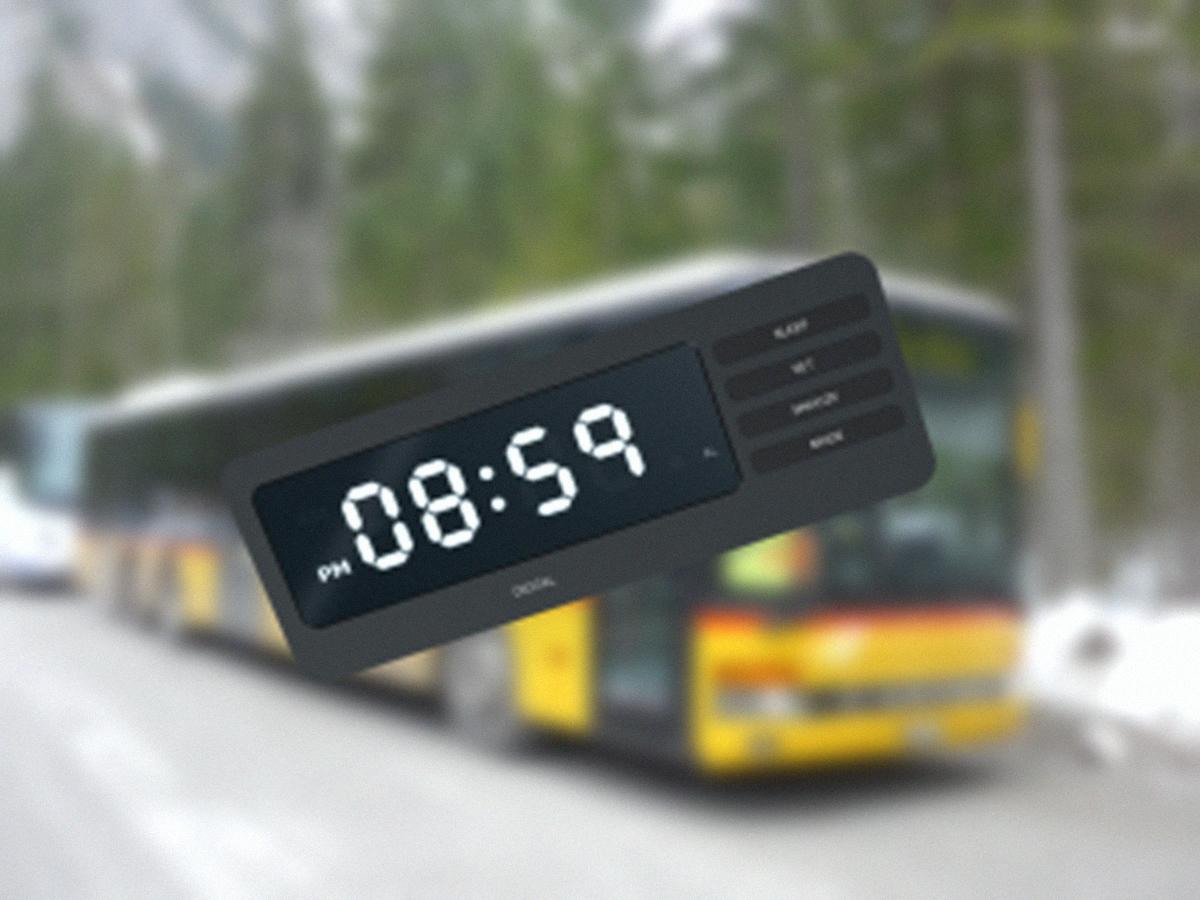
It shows 8,59
